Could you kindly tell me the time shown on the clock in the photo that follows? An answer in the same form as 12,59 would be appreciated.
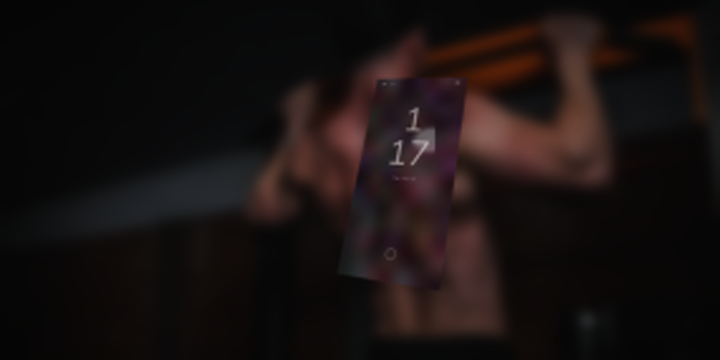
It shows 1,17
